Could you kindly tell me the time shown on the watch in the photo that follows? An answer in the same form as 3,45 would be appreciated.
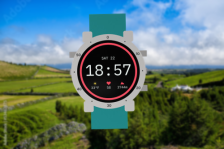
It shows 18,57
